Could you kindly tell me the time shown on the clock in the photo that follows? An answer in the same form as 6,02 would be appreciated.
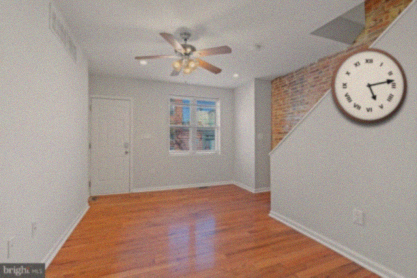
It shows 5,13
